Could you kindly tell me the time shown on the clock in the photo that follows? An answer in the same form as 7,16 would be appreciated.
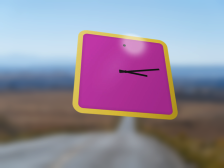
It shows 3,13
